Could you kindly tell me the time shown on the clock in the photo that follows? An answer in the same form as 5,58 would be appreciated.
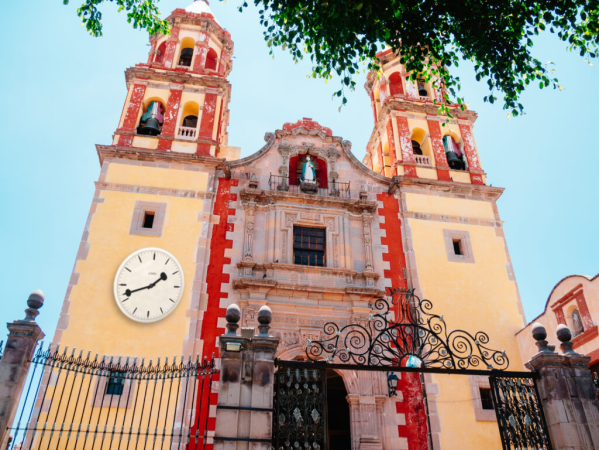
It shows 1,42
